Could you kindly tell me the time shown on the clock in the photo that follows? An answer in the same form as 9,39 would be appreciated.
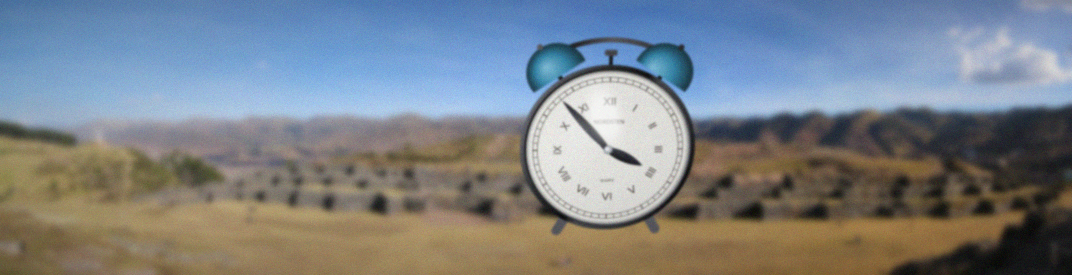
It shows 3,53
